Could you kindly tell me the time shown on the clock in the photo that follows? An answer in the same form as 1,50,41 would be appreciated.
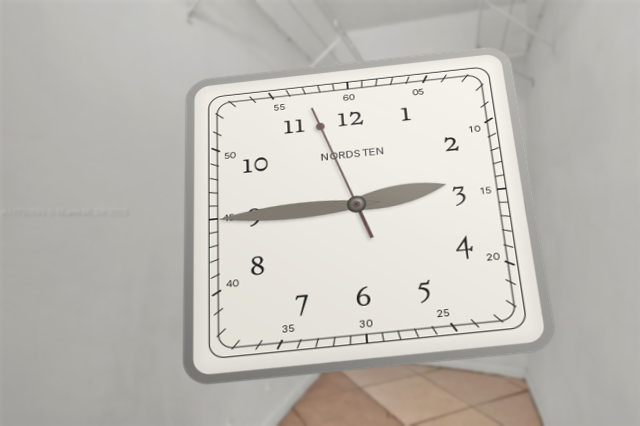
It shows 2,44,57
